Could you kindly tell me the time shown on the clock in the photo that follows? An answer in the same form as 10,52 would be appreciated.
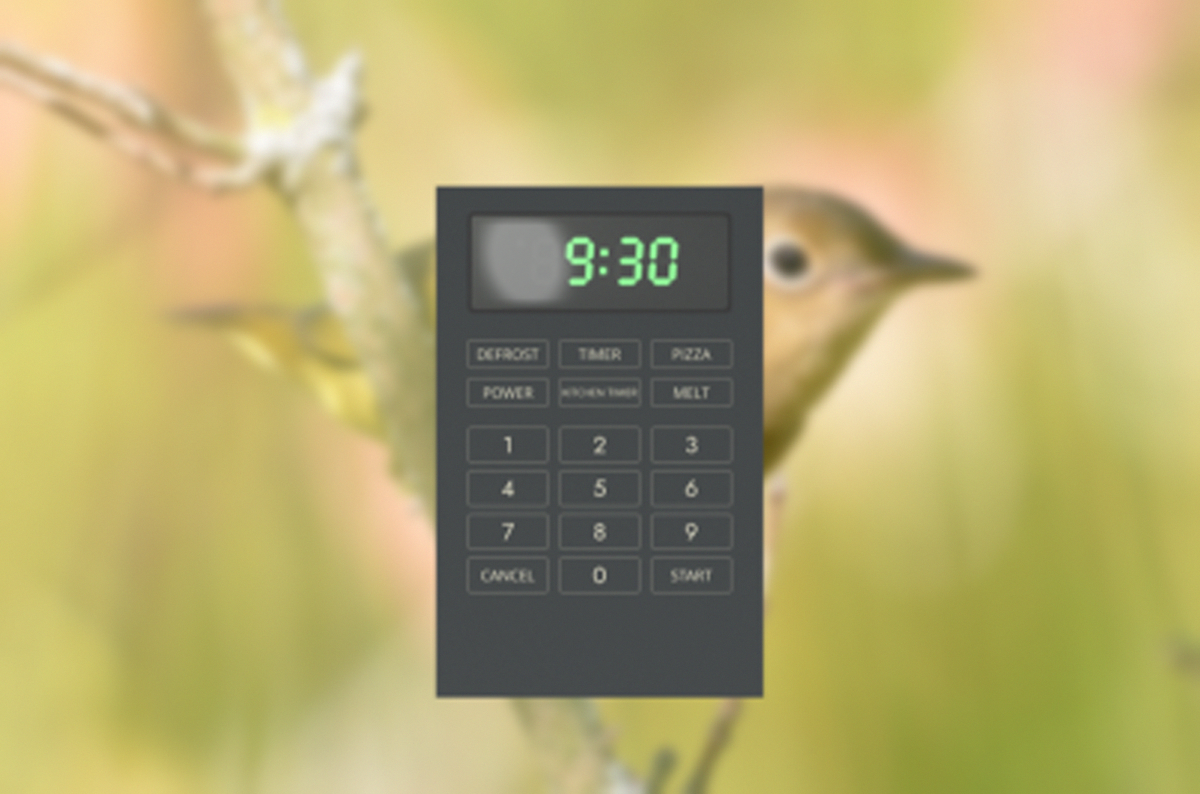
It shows 9,30
